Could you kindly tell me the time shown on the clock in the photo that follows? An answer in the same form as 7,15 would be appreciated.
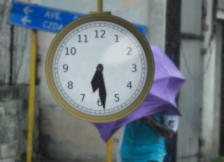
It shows 6,29
